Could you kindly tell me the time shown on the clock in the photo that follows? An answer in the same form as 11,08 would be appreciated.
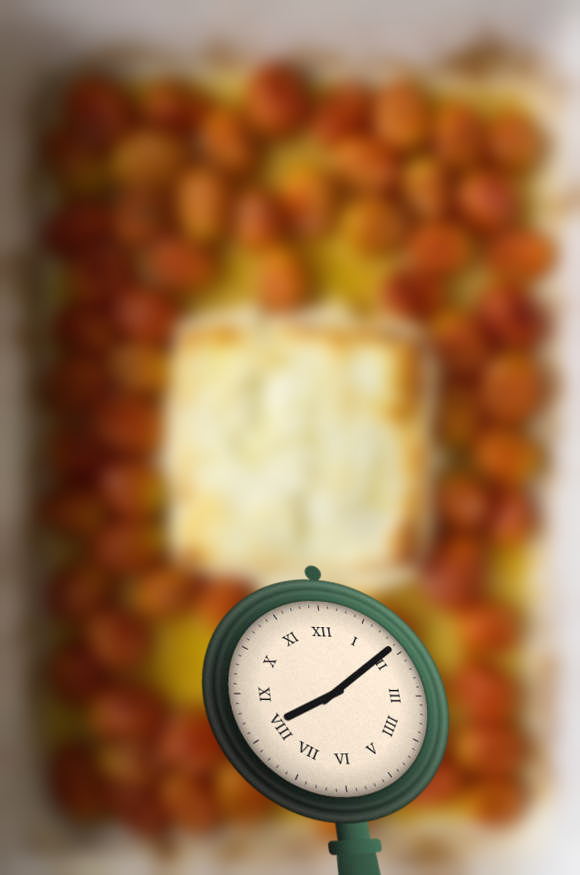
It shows 8,09
